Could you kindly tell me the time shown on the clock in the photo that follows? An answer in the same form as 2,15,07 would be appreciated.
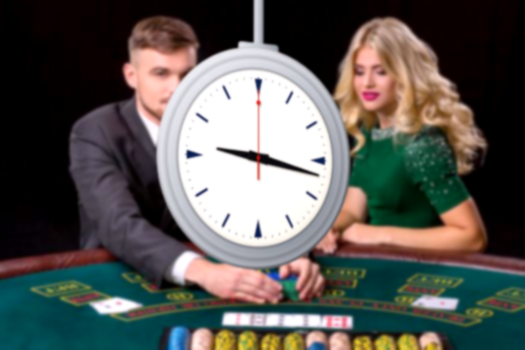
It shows 9,17,00
